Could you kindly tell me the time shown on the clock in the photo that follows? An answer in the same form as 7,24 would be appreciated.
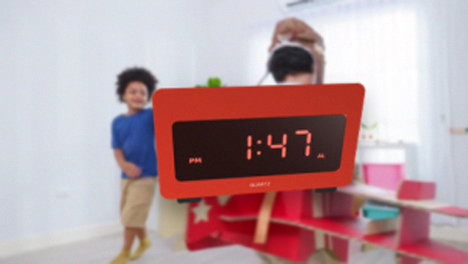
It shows 1,47
